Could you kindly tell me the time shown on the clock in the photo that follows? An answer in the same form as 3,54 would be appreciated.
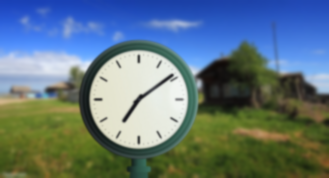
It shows 7,09
